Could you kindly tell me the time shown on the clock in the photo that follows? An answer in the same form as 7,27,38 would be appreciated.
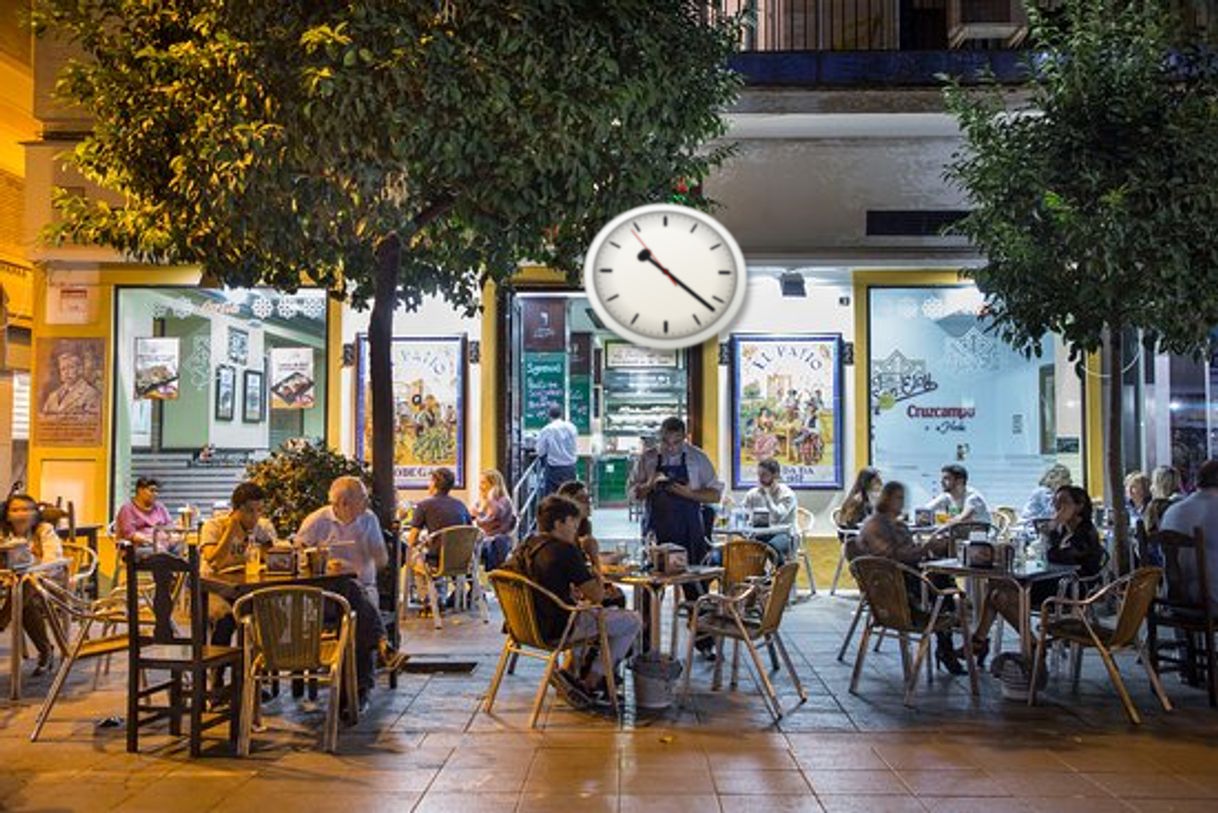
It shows 10,21,54
